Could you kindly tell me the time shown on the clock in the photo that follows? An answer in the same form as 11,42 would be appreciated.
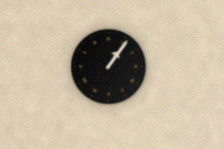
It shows 1,06
